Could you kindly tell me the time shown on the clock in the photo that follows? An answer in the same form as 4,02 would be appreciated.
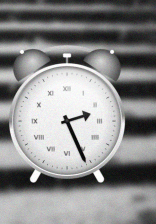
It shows 2,26
